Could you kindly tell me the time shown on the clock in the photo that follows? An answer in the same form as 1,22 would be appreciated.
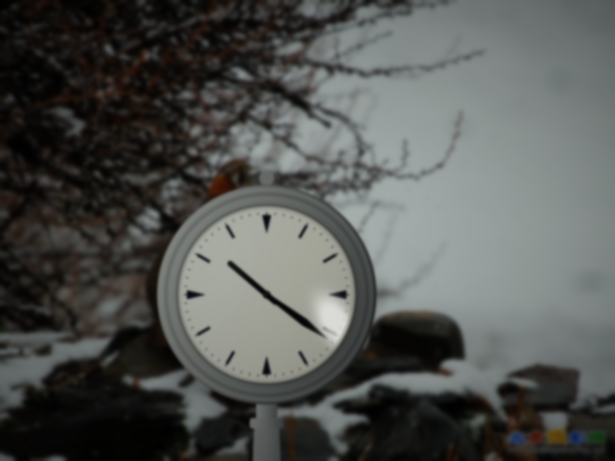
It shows 10,21
